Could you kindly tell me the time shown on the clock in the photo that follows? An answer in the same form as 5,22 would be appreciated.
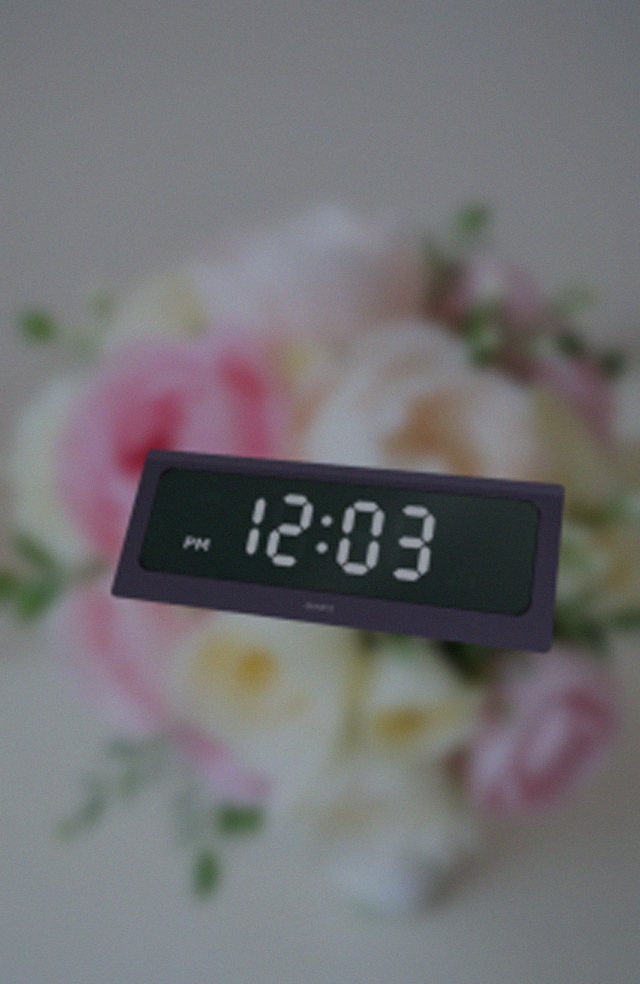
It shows 12,03
